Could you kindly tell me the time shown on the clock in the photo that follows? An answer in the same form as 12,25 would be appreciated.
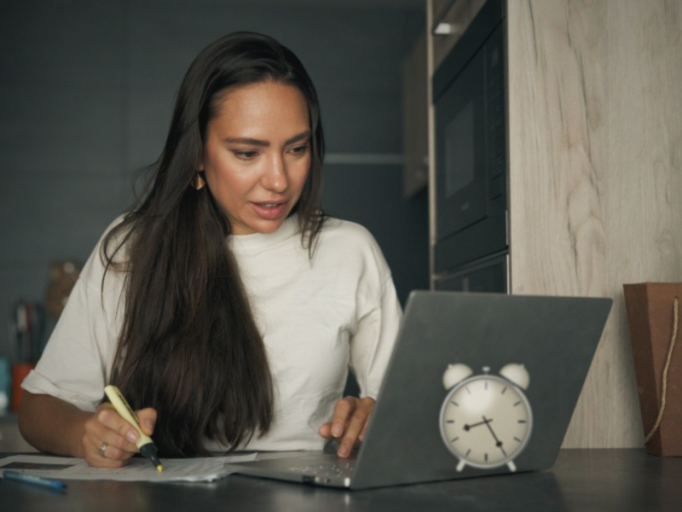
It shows 8,25
